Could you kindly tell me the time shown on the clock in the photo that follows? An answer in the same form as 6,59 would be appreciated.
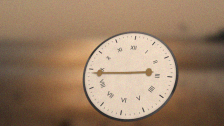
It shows 2,44
